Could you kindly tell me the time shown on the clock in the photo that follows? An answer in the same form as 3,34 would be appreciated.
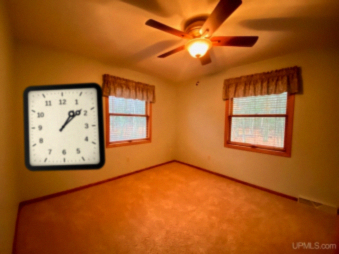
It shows 1,08
